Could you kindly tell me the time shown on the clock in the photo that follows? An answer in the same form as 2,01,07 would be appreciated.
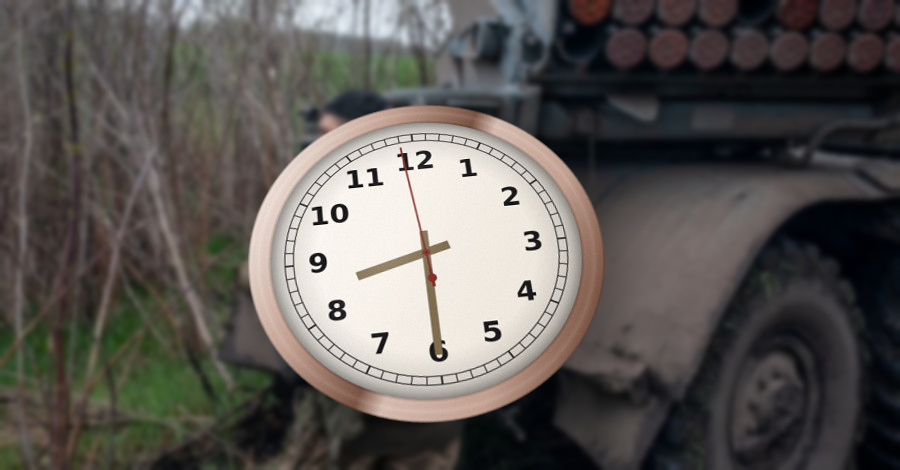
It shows 8,29,59
